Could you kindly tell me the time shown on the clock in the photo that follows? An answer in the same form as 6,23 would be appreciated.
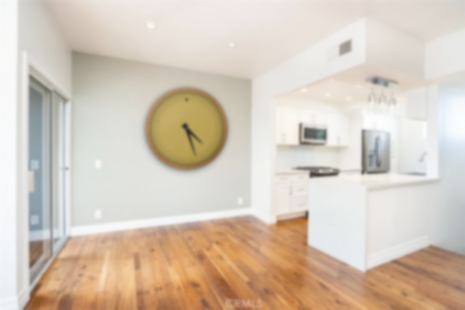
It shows 4,27
